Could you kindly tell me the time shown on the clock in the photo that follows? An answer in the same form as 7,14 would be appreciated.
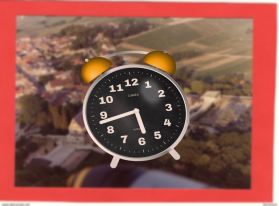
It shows 5,43
